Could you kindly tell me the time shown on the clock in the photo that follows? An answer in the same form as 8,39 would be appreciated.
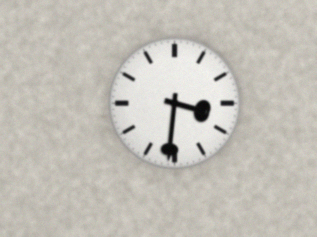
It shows 3,31
